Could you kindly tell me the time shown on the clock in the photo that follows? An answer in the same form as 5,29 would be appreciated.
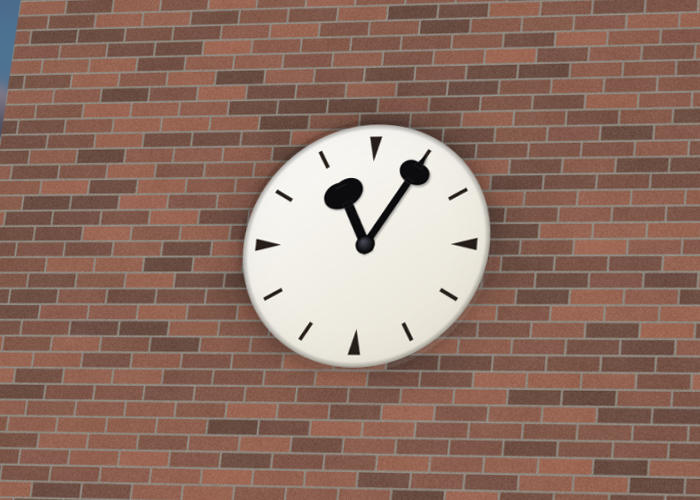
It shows 11,05
